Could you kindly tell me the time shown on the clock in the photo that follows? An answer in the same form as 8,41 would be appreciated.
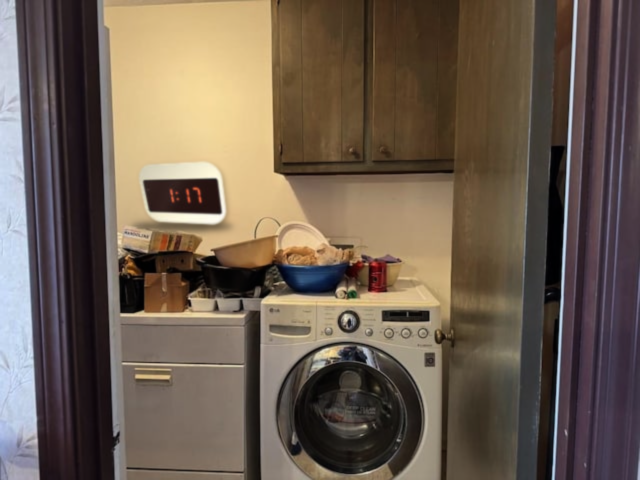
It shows 1,17
